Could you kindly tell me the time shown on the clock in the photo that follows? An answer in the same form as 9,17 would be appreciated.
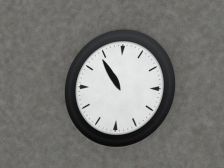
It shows 10,54
